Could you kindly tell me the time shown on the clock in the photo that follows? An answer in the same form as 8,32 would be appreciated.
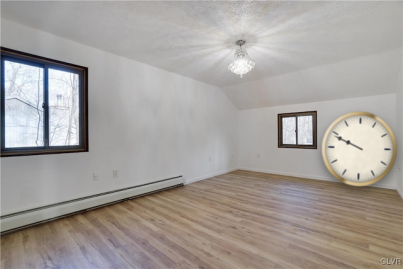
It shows 9,49
